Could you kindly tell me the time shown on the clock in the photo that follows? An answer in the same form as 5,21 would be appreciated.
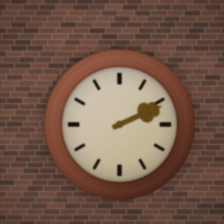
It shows 2,11
